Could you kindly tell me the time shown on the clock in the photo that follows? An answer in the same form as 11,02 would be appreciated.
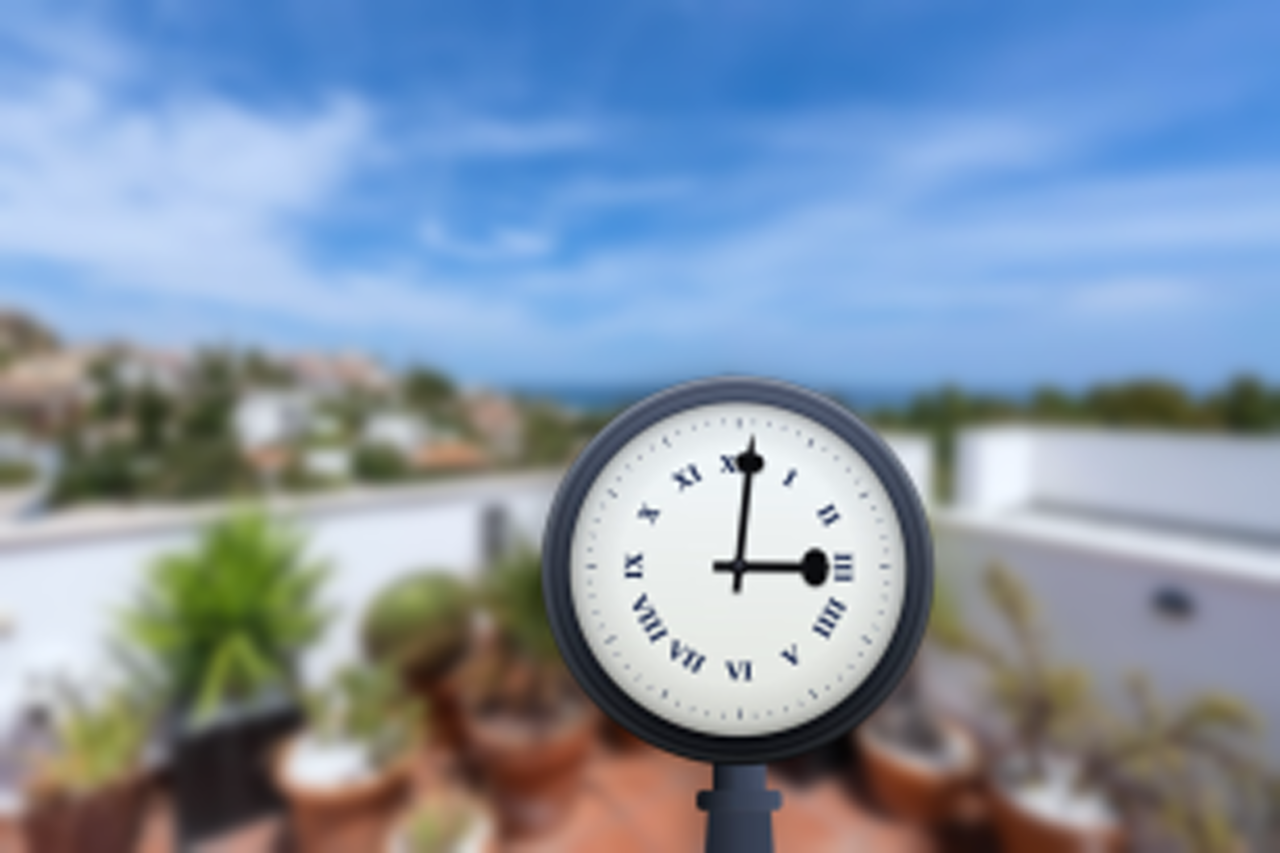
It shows 3,01
